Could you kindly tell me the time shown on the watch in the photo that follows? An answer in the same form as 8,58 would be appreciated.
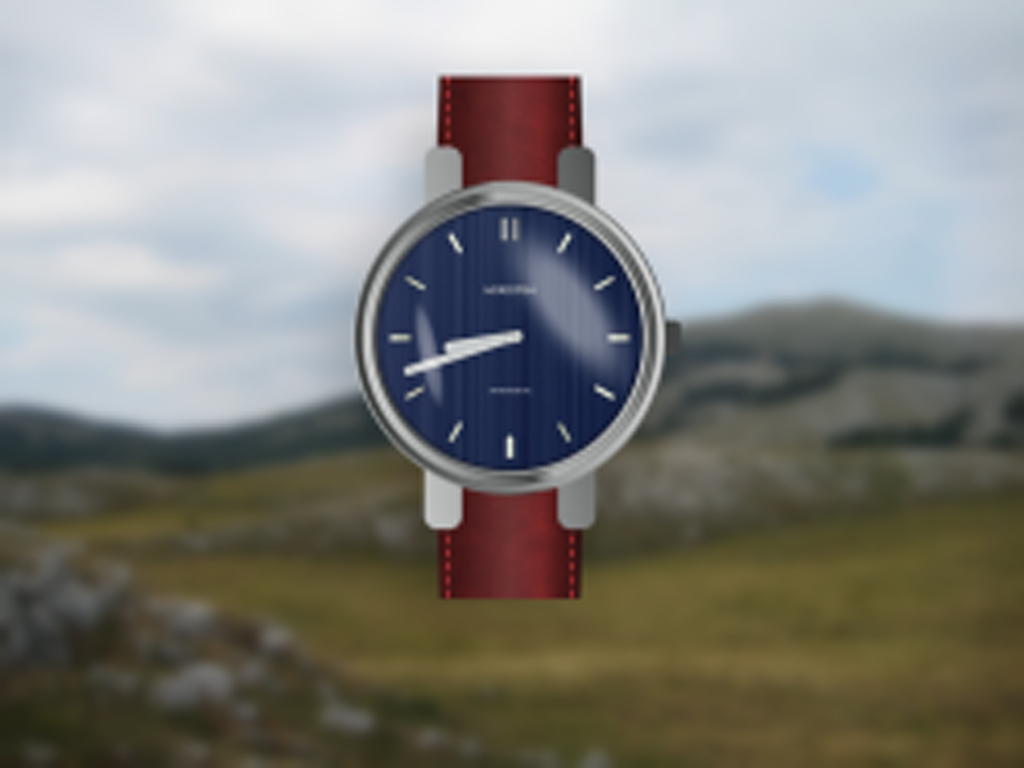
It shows 8,42
